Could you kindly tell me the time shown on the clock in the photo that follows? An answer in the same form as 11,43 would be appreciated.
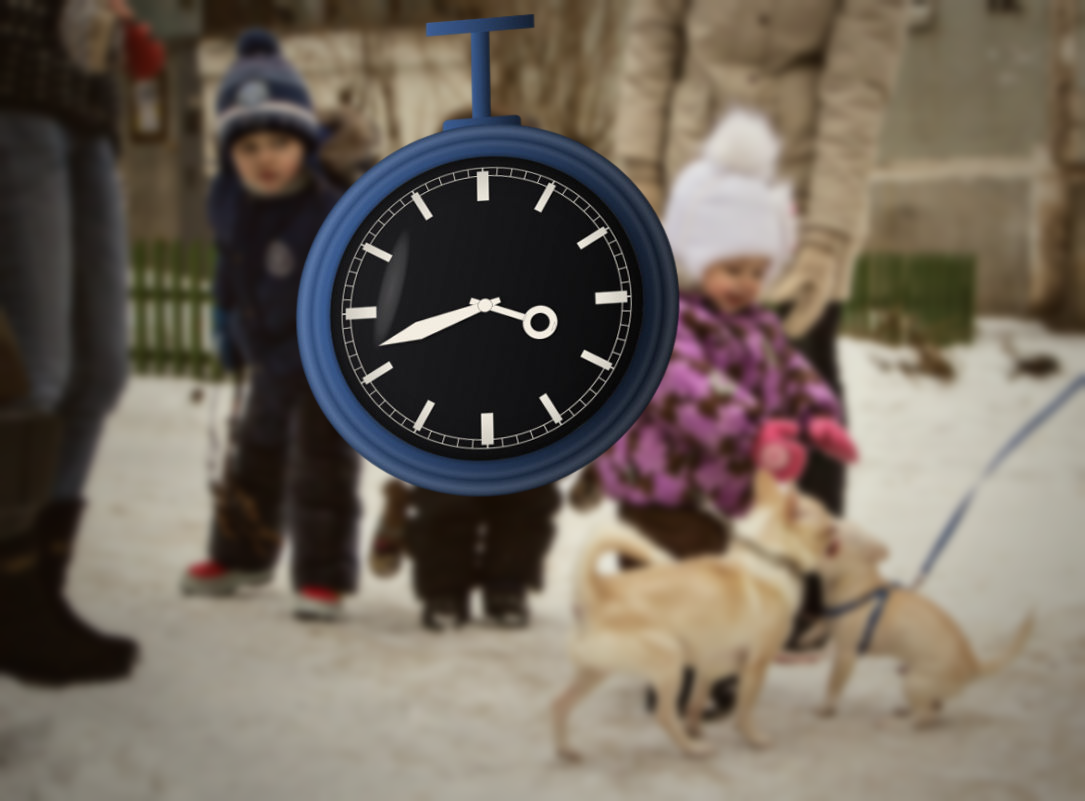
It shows 3,42
